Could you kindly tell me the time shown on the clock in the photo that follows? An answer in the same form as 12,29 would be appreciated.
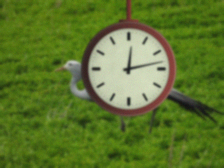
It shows 12,13
